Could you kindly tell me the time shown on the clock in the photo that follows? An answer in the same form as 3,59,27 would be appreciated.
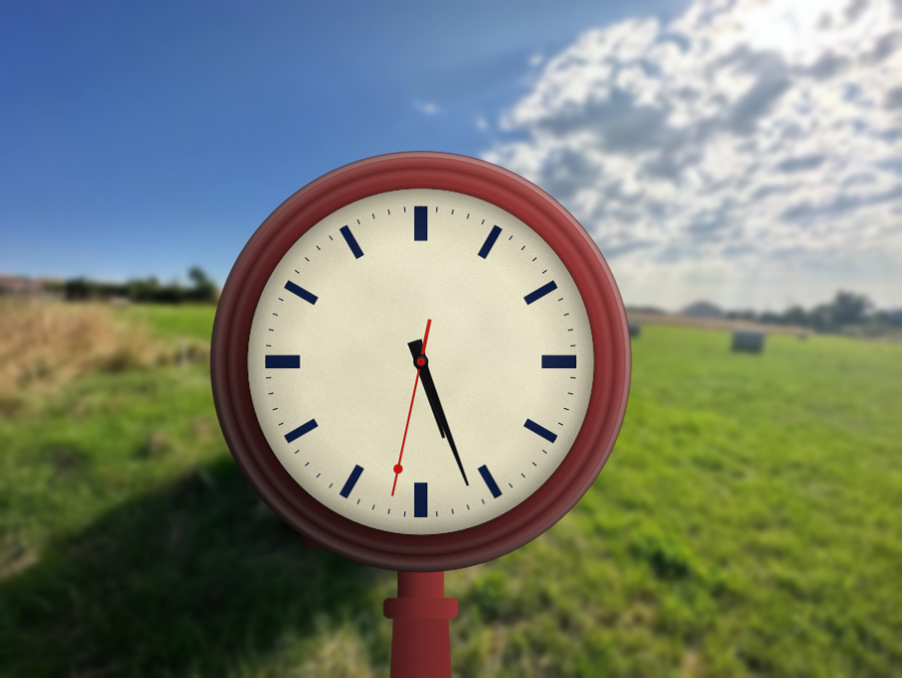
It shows 5,26,32
